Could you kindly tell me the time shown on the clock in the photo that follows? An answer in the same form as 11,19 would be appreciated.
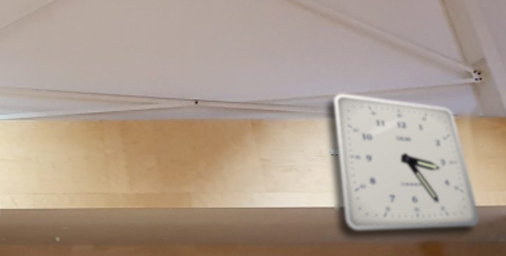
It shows 3,25
